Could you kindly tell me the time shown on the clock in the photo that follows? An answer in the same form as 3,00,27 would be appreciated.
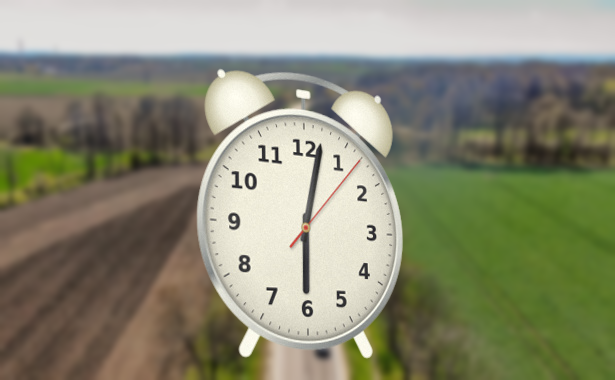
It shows 6,02,07
